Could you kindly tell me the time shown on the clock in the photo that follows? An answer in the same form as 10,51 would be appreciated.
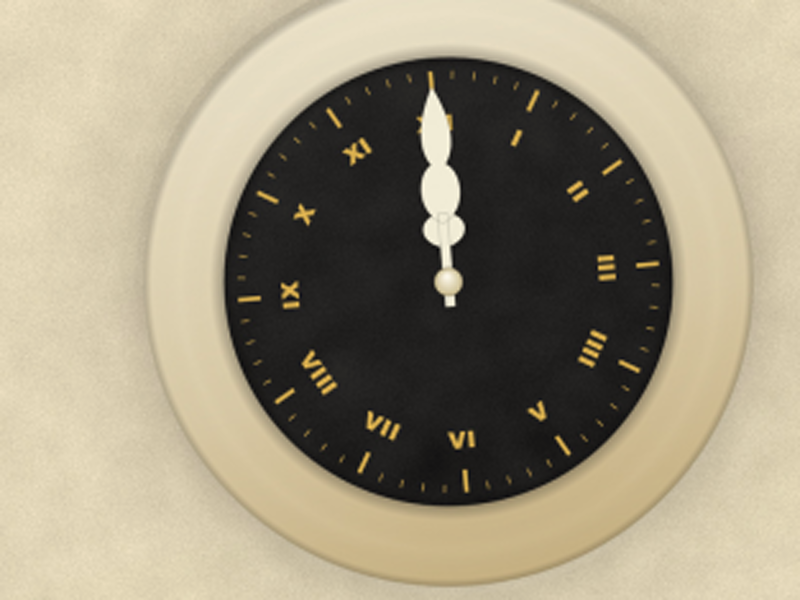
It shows 12,00
